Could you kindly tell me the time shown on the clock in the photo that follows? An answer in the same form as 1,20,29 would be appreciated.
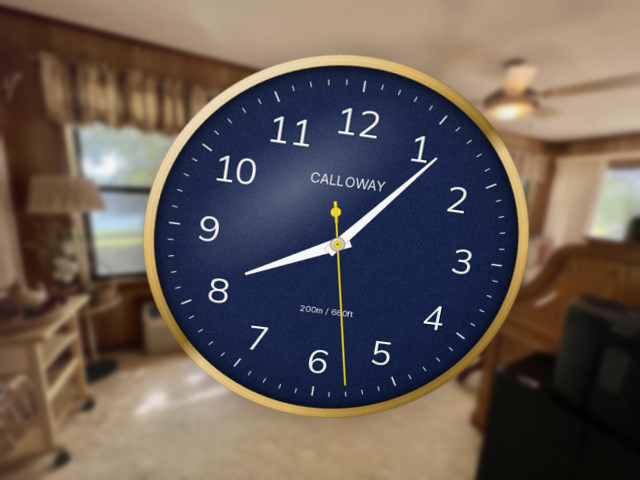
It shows 8,06,28
